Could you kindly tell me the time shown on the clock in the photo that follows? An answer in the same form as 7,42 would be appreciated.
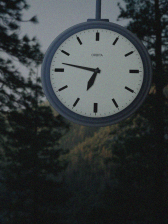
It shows 6,47
